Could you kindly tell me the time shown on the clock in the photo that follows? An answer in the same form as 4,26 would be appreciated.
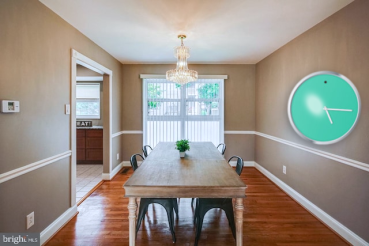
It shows 5,16
